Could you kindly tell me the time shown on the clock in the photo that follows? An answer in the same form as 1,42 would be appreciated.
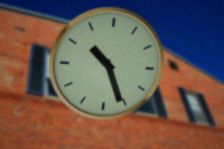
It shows 10,26
